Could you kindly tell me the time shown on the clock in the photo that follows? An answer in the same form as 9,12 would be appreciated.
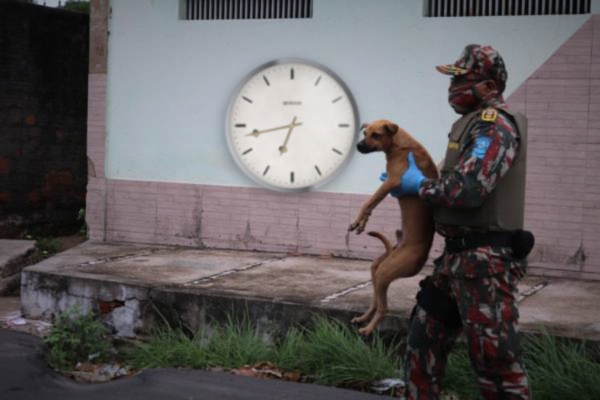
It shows 6,43
